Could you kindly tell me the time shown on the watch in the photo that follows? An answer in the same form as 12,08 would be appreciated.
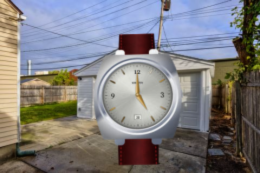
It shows 5,00
